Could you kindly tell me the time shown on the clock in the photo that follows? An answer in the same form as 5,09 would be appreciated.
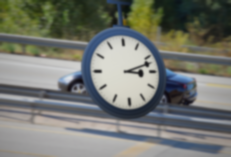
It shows 3,12
